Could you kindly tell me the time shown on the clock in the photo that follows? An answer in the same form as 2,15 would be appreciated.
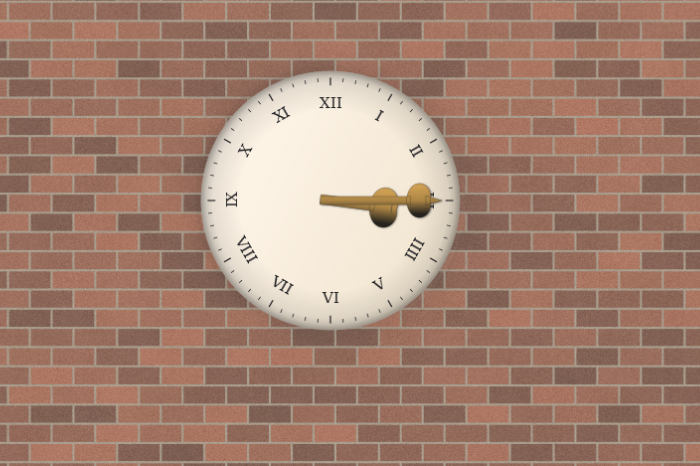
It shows 3,15
